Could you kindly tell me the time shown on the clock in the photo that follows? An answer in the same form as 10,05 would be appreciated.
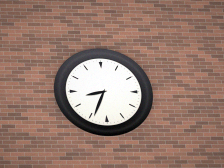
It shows 8,34
